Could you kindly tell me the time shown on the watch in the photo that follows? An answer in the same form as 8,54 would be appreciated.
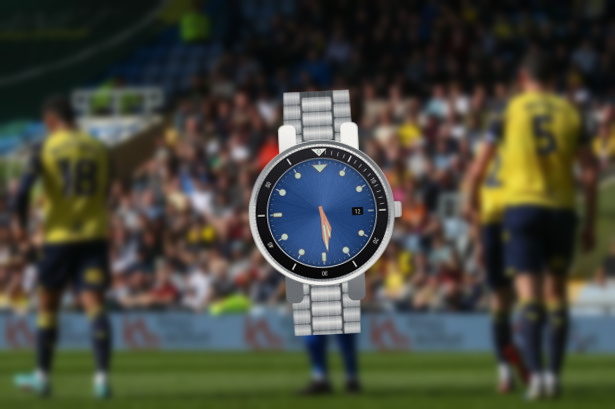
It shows 5,29
